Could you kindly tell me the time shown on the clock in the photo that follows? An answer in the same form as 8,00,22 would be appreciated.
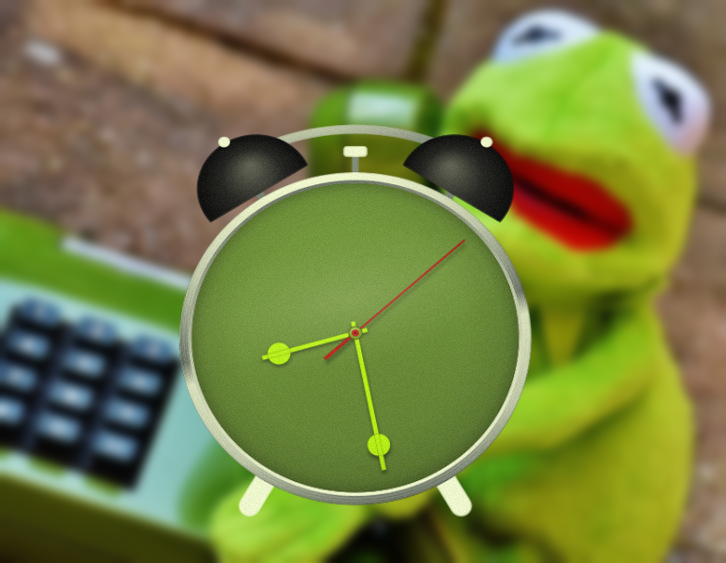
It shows 8,28,08
